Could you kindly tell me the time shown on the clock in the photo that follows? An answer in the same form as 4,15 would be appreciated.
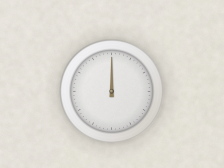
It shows 12,00
